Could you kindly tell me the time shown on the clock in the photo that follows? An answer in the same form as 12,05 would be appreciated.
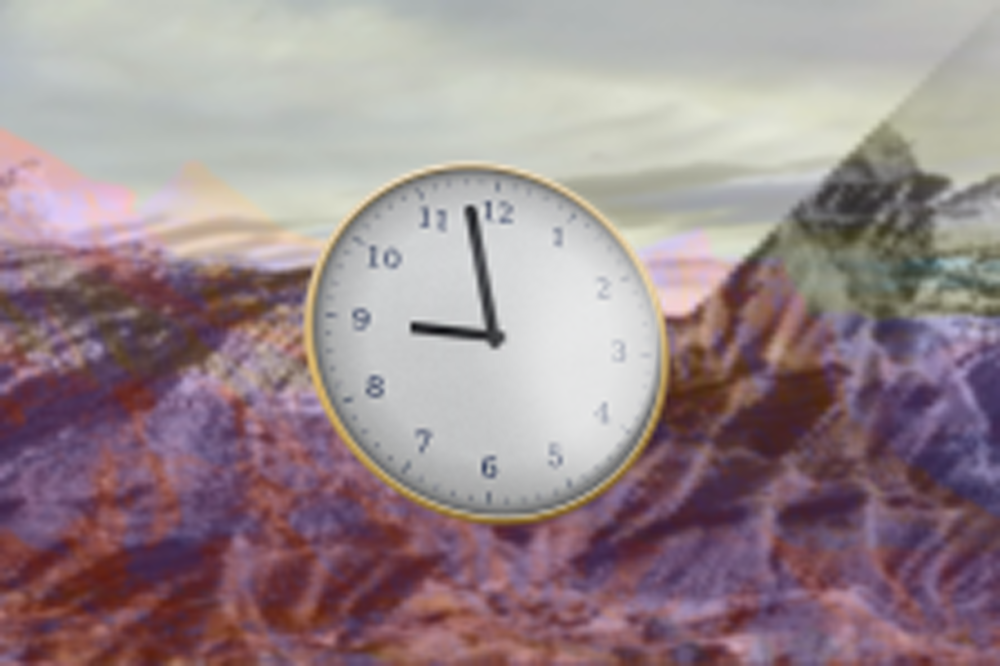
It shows 8,58
